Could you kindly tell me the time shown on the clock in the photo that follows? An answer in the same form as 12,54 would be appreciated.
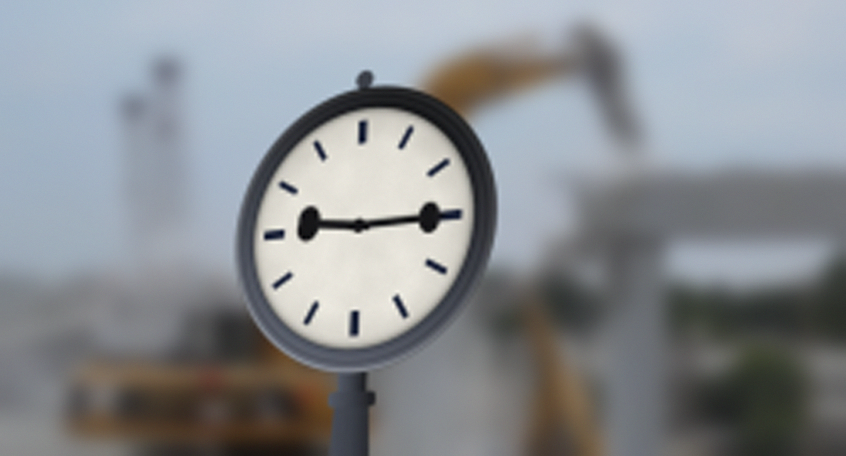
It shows 9,15
